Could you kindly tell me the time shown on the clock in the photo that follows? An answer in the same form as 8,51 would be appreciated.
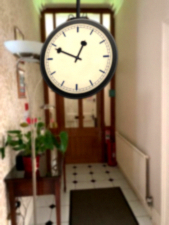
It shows 12,49
